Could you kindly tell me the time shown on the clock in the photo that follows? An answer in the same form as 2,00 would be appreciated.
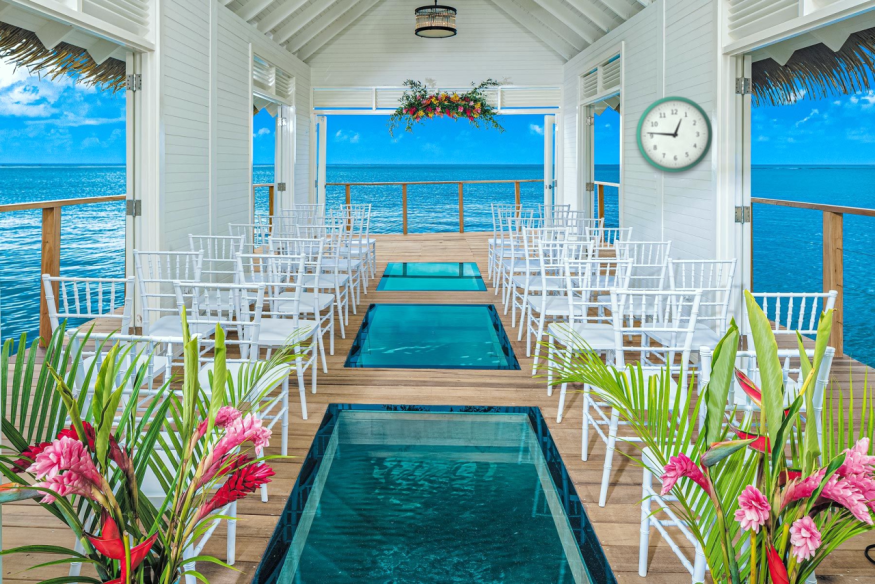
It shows 12,46
